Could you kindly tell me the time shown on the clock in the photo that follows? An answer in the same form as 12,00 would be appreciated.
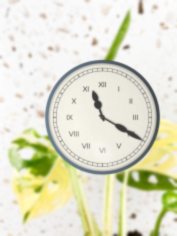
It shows 11,20
